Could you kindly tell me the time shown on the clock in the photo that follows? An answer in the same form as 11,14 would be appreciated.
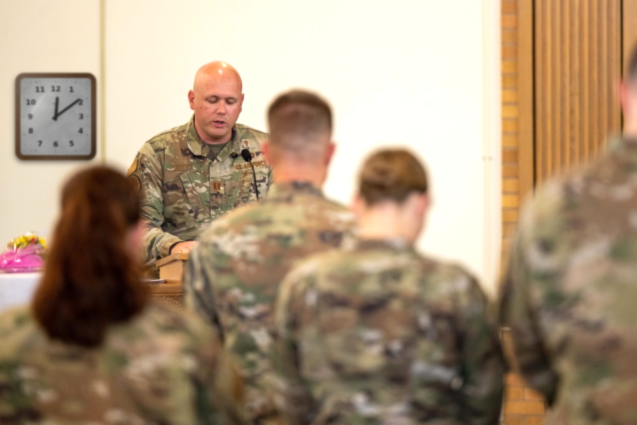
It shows 12,09
